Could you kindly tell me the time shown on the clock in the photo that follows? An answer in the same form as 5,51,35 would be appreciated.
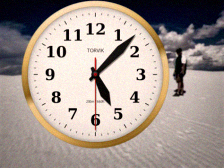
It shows 5,07,30
